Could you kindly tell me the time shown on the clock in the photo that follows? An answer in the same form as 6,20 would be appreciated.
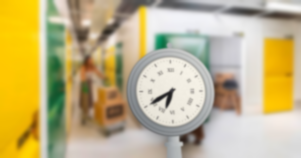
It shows 6,40
